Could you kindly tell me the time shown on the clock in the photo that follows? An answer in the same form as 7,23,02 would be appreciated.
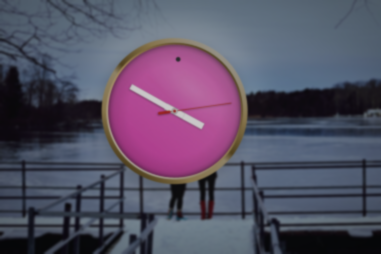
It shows 3,49,13
